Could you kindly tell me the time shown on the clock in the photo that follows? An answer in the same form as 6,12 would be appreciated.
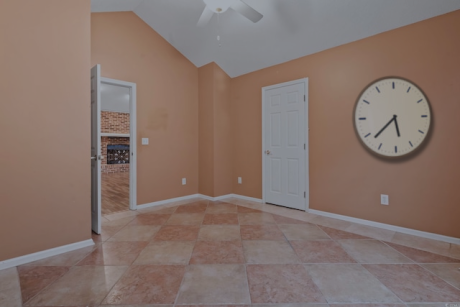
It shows 5,38
